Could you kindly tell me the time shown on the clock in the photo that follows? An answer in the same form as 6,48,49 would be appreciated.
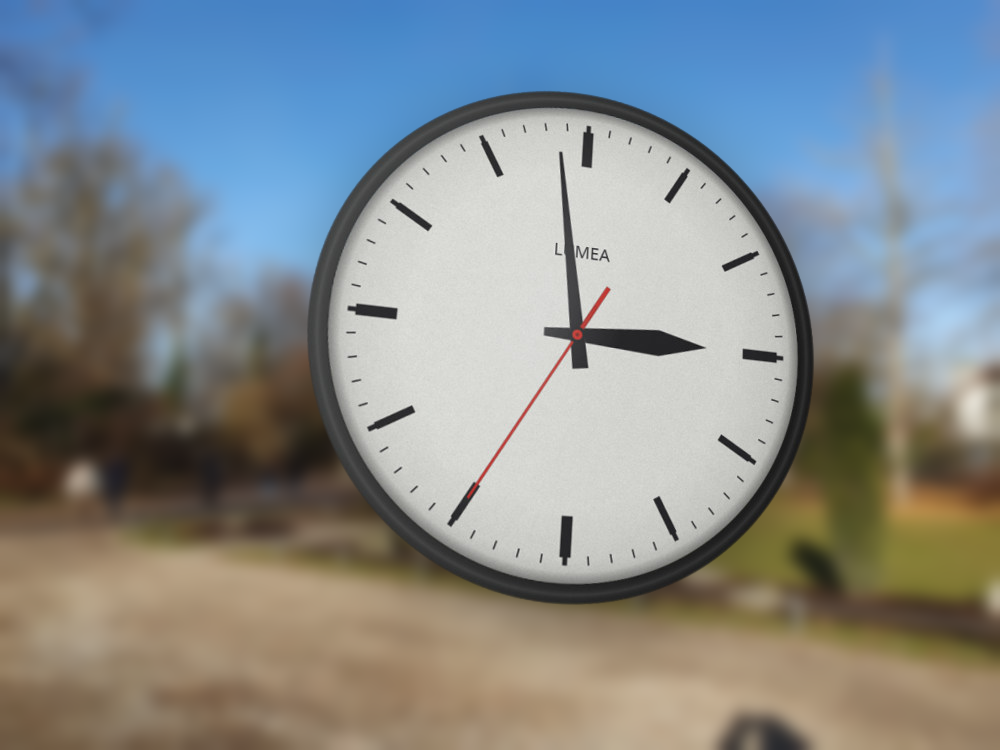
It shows 2,58,35
